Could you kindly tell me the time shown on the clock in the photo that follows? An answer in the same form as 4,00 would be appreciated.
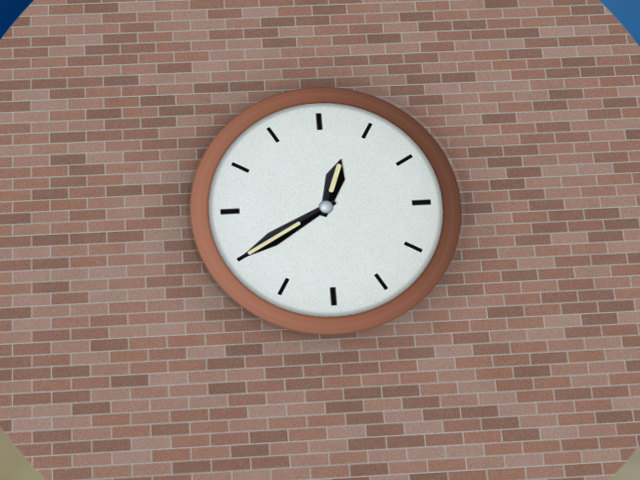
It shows 12,40
